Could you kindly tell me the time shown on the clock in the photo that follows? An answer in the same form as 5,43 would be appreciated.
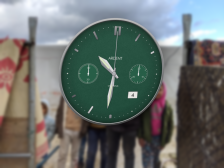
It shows 10,31
